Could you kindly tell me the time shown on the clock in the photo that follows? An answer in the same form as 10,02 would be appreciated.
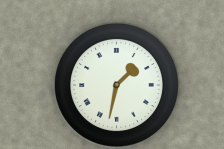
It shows 1,32
